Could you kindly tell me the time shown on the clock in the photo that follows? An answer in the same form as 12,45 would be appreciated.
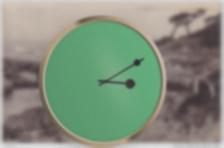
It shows 3,10
